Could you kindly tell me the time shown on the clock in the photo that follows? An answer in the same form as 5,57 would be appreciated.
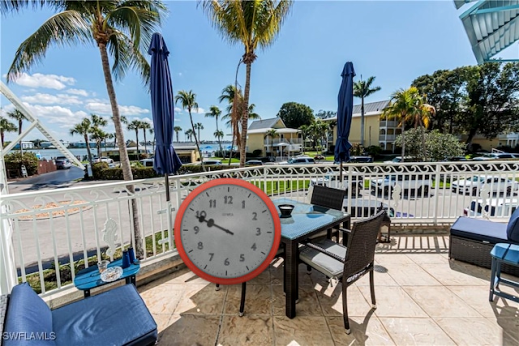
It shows 9,49
